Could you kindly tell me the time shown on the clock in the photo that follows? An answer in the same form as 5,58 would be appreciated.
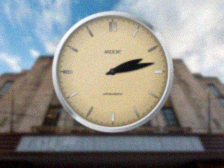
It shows 2,13
